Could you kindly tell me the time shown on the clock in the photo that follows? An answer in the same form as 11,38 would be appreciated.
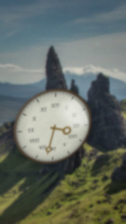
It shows 3,32
